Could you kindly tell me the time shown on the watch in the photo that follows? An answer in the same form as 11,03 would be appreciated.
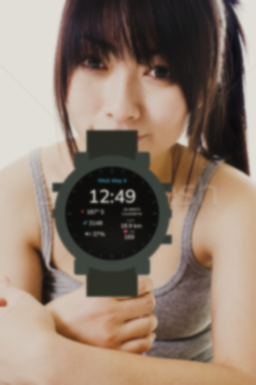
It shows 12,49
